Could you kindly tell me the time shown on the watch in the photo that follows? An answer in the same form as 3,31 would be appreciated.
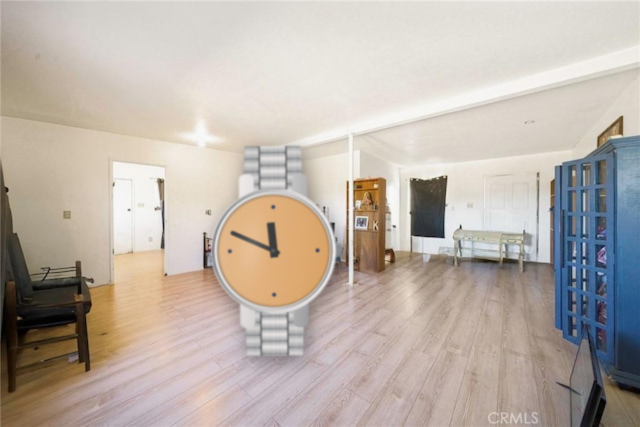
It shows 11,49
